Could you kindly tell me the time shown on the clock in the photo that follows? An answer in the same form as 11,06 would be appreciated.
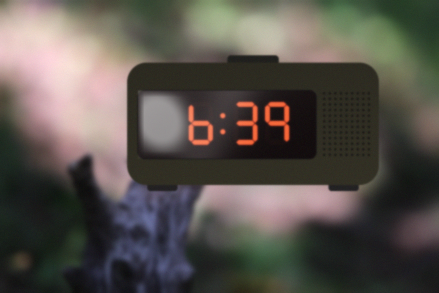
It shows 6,39
